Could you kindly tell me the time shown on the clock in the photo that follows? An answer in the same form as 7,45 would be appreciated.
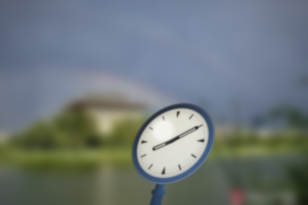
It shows 8,10
